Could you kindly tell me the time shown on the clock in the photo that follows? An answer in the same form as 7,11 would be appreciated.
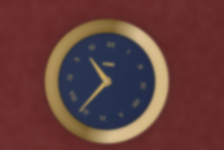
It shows 10,36
